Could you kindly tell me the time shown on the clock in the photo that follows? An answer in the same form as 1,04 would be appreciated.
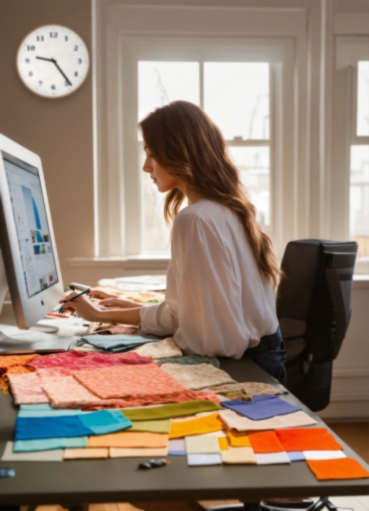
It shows 9,24
